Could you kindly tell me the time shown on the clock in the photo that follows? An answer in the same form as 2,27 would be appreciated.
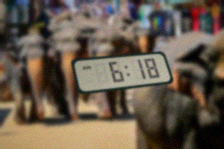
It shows 6,18
